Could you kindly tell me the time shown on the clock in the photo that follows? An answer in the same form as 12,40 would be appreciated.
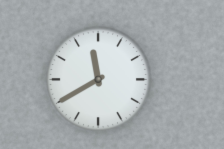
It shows 11,40
